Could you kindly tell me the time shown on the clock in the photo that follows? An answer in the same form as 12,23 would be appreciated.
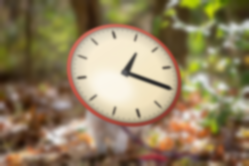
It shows 1,20
